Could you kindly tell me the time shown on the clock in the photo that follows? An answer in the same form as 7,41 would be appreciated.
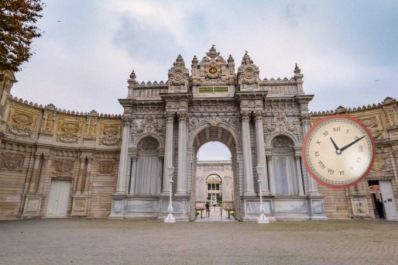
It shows 11,11
